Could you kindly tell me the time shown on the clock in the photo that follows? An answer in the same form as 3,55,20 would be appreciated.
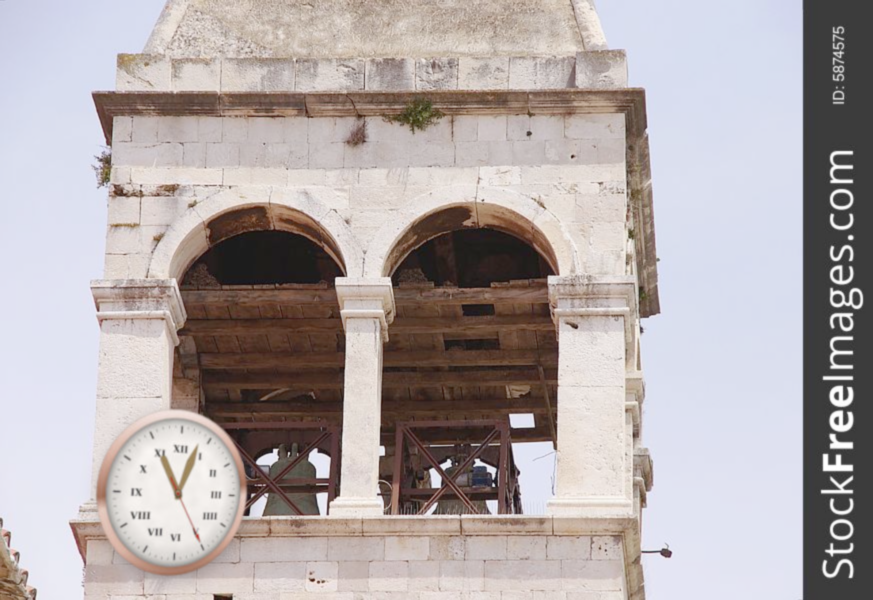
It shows 11,03,25
